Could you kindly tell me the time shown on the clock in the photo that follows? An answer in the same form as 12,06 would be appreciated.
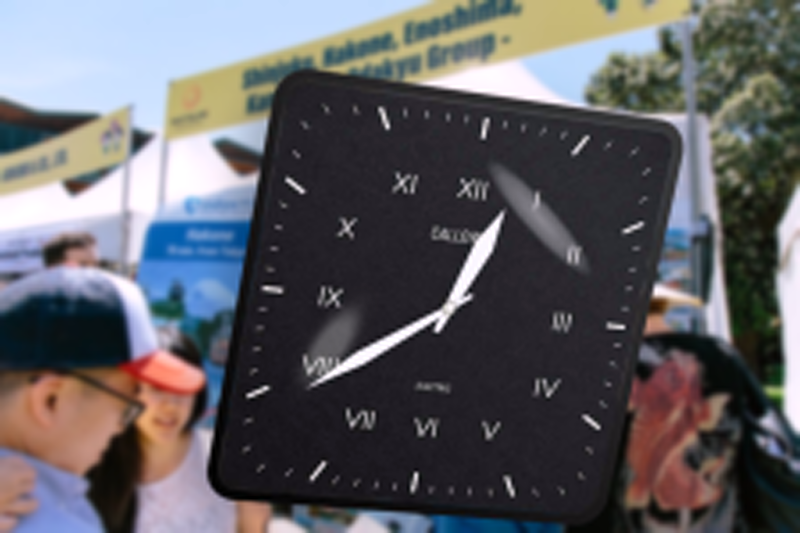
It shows 12,39
